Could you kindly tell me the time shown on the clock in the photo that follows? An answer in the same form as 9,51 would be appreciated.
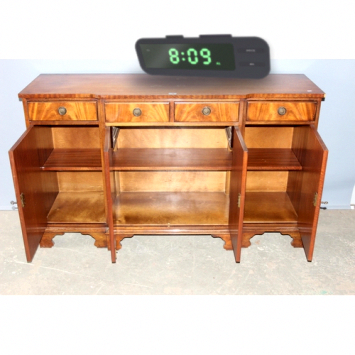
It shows 8,09
